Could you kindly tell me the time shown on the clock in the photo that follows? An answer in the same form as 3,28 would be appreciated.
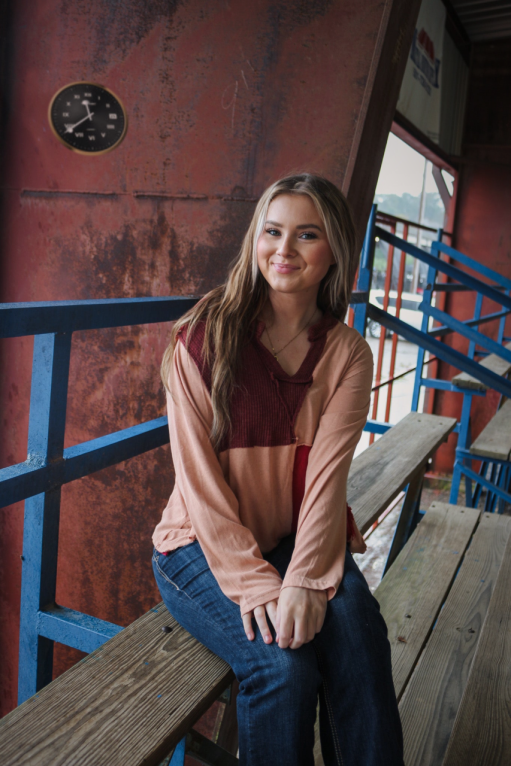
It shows 11,39
